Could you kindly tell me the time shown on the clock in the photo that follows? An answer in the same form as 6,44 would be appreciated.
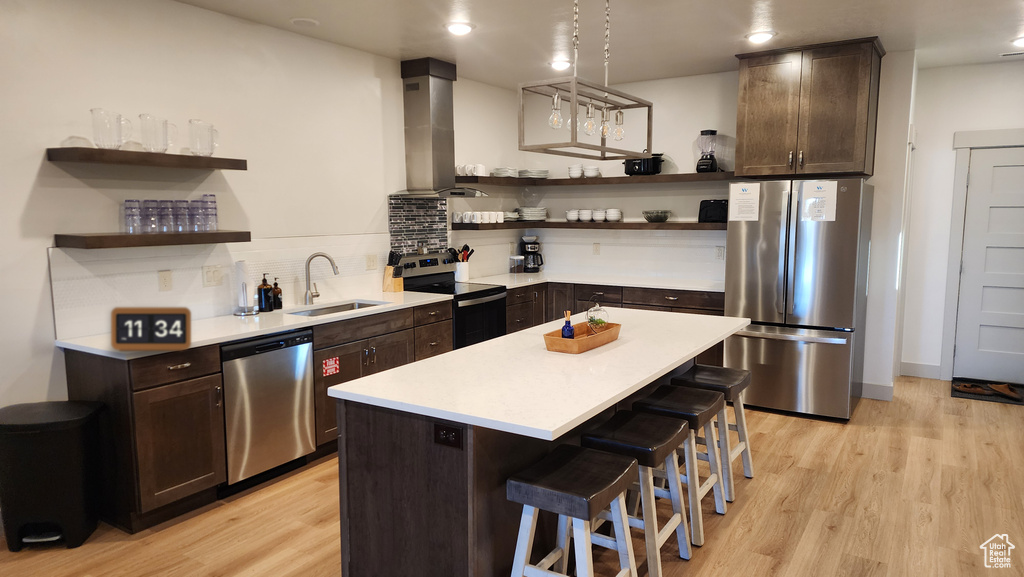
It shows 11,34
